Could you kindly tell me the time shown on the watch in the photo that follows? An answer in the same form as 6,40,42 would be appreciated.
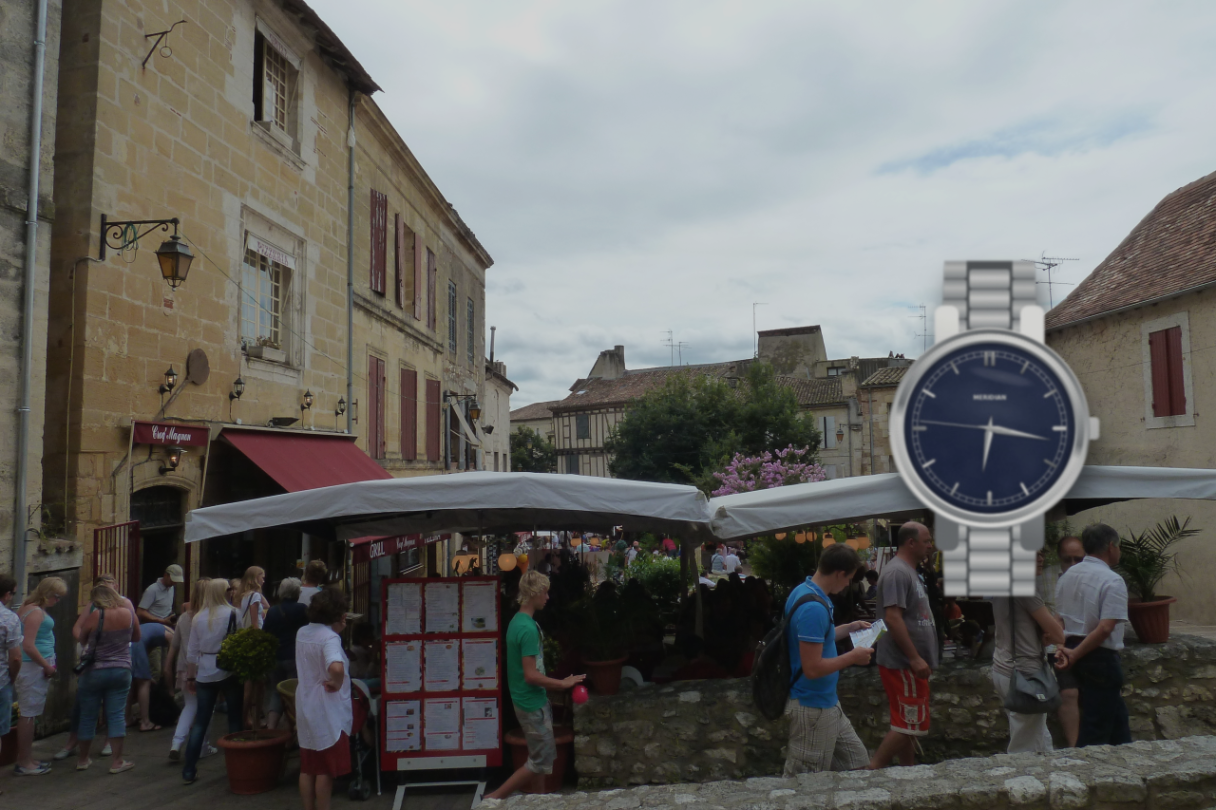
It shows 6,16,46
